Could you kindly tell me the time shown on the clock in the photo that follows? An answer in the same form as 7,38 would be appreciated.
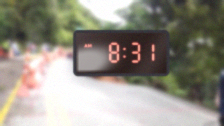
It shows 8,31
